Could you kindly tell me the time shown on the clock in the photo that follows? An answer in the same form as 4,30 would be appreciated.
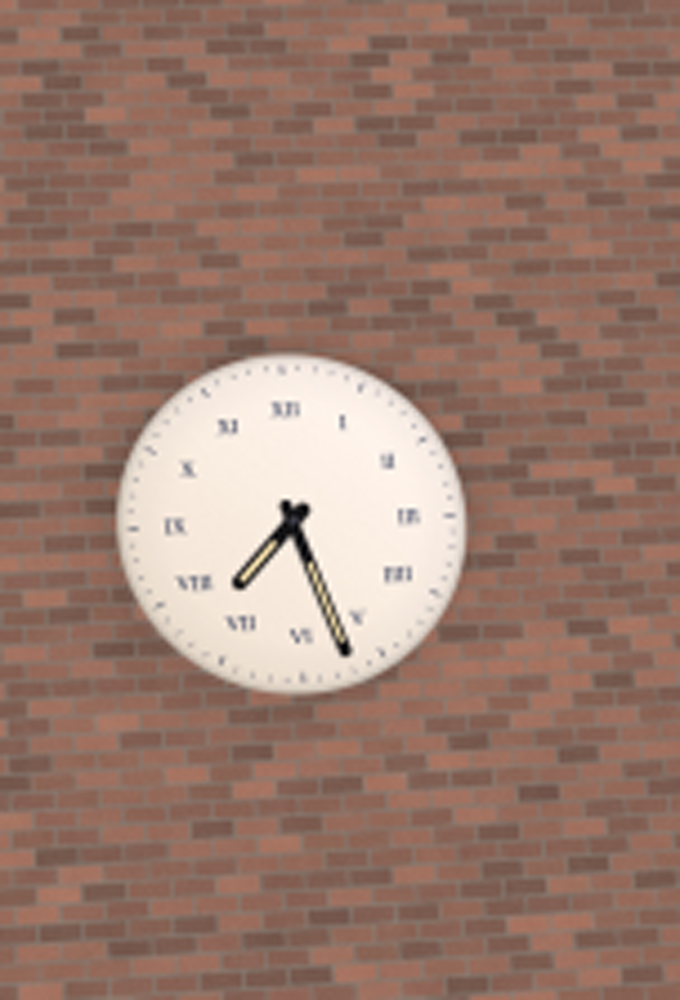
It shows 7,27
